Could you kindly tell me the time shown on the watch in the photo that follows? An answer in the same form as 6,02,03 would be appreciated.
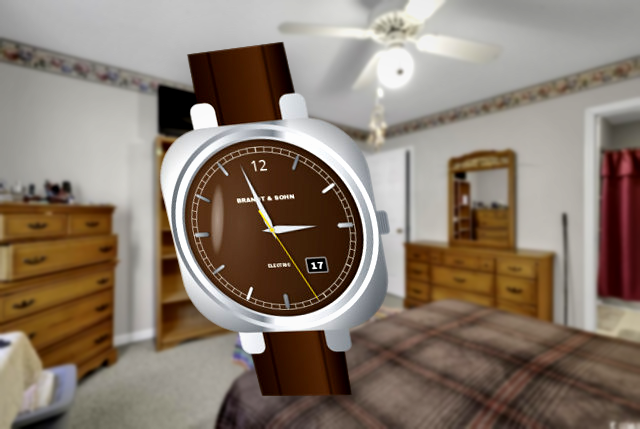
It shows 2,57,26
